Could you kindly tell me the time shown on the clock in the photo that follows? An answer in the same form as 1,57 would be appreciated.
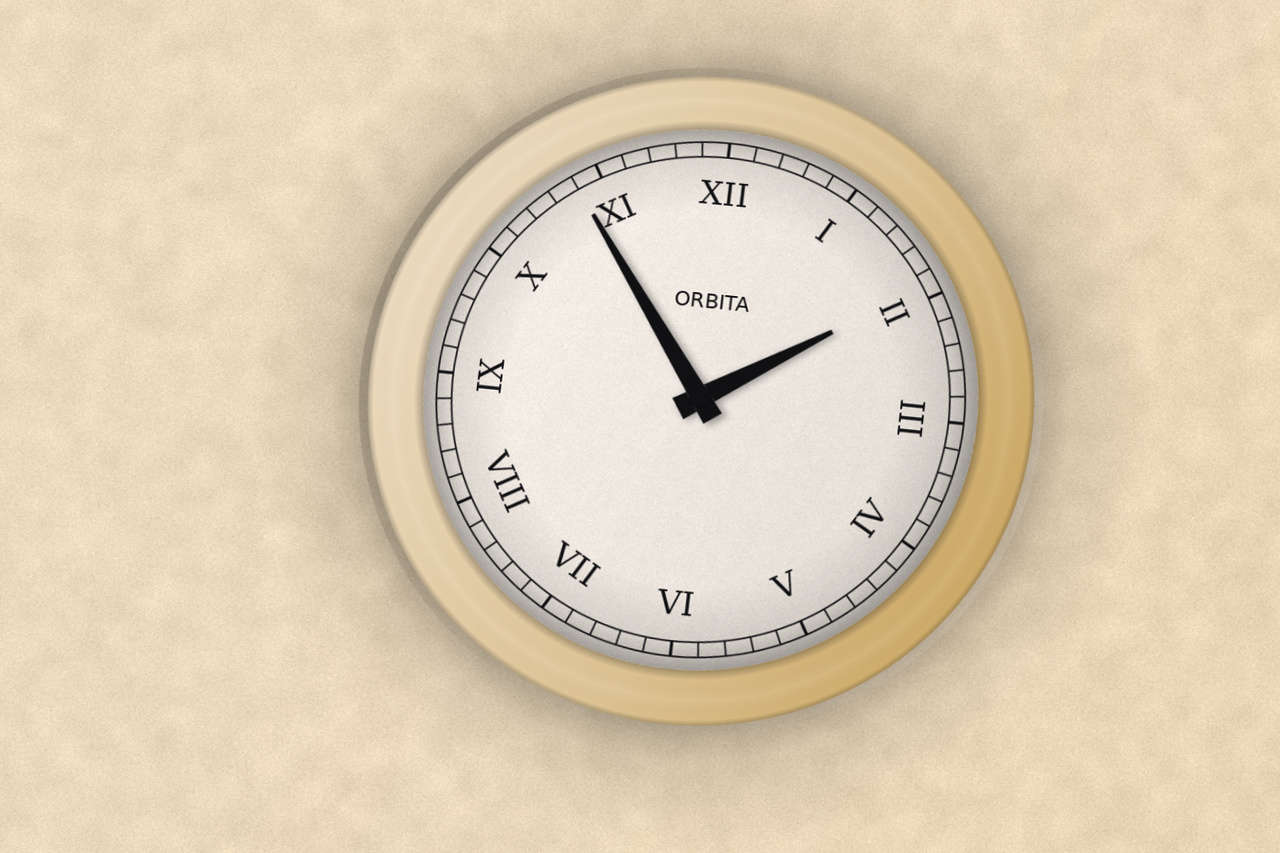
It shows 1,54
